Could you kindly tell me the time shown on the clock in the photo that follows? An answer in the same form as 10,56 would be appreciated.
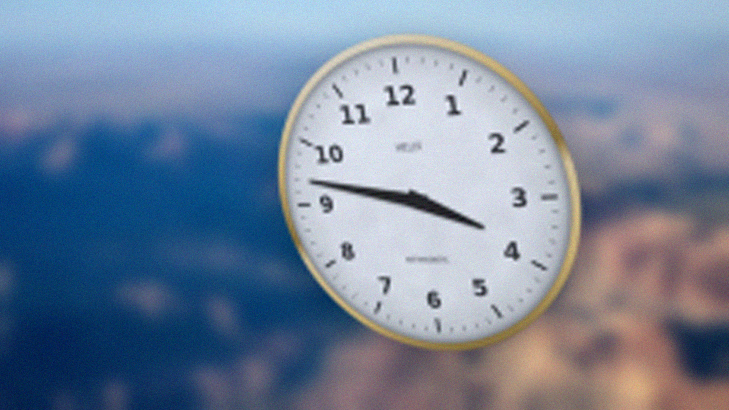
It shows 3,47
